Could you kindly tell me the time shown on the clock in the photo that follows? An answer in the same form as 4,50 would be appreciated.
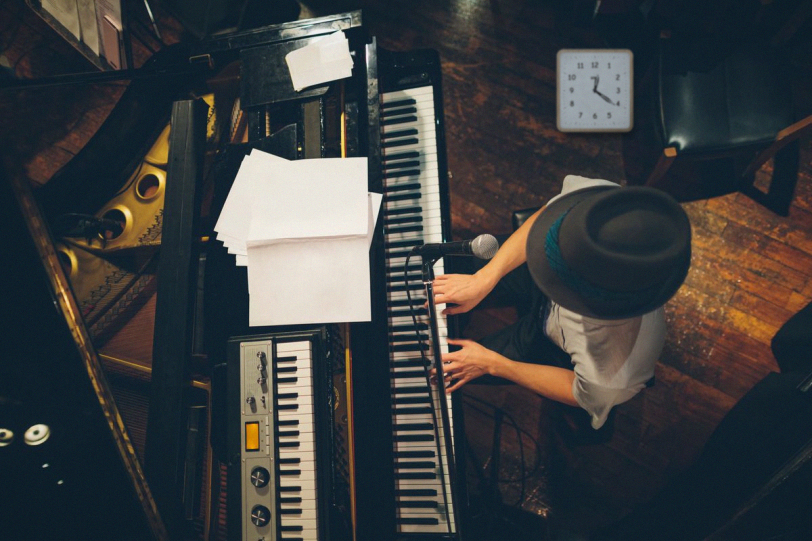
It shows 12,21
